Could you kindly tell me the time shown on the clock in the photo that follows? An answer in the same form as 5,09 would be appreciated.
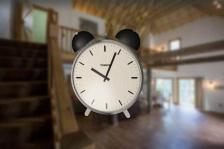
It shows 10,04
